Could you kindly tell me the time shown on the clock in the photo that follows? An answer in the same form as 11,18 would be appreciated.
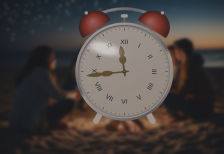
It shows 11,44
